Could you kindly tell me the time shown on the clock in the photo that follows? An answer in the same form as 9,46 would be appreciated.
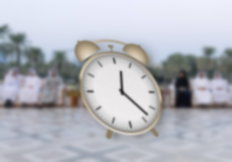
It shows 12,23
